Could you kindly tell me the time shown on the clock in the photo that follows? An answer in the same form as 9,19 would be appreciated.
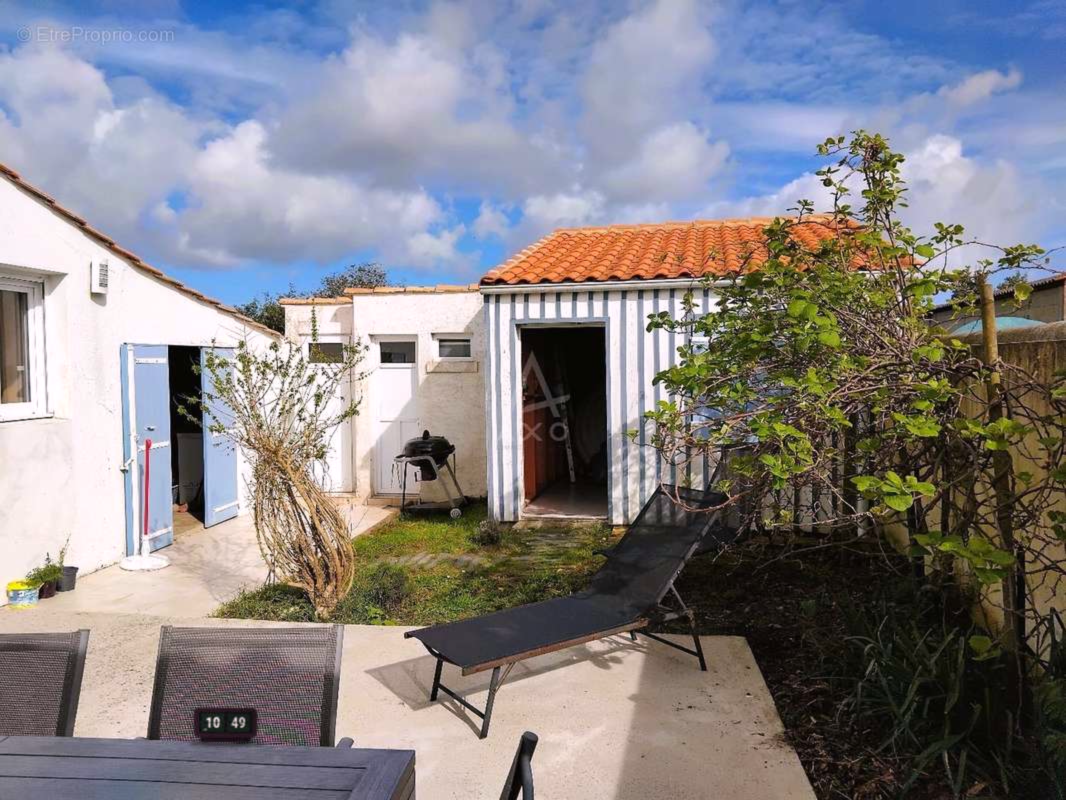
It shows 10,49
